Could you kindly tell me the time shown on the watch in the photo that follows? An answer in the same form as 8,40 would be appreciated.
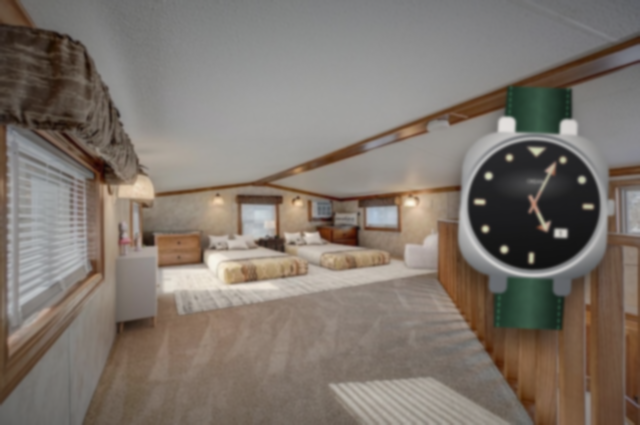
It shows 5,04
